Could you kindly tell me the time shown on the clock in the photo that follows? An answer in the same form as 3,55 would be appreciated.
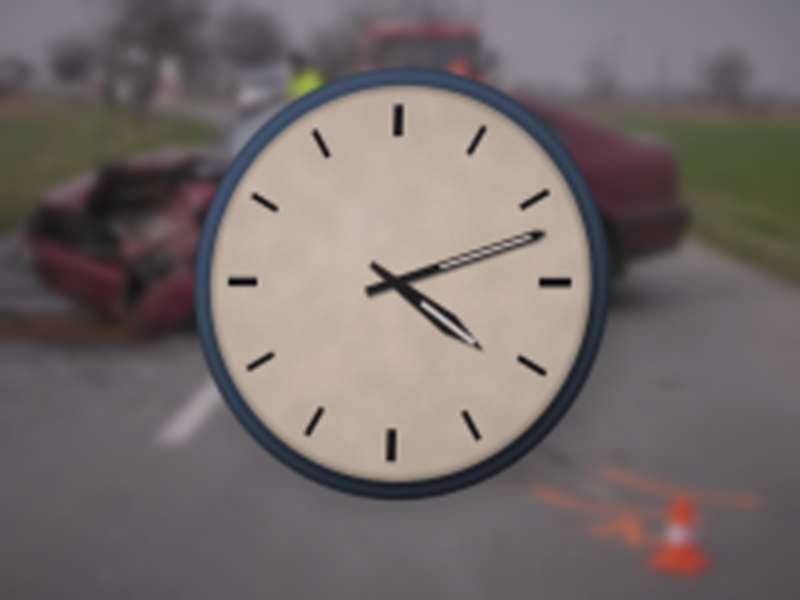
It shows 4,12
